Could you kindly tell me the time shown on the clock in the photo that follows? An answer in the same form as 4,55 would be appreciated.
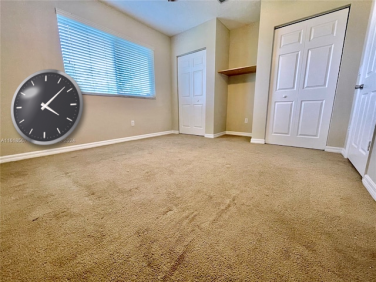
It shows 4,08
